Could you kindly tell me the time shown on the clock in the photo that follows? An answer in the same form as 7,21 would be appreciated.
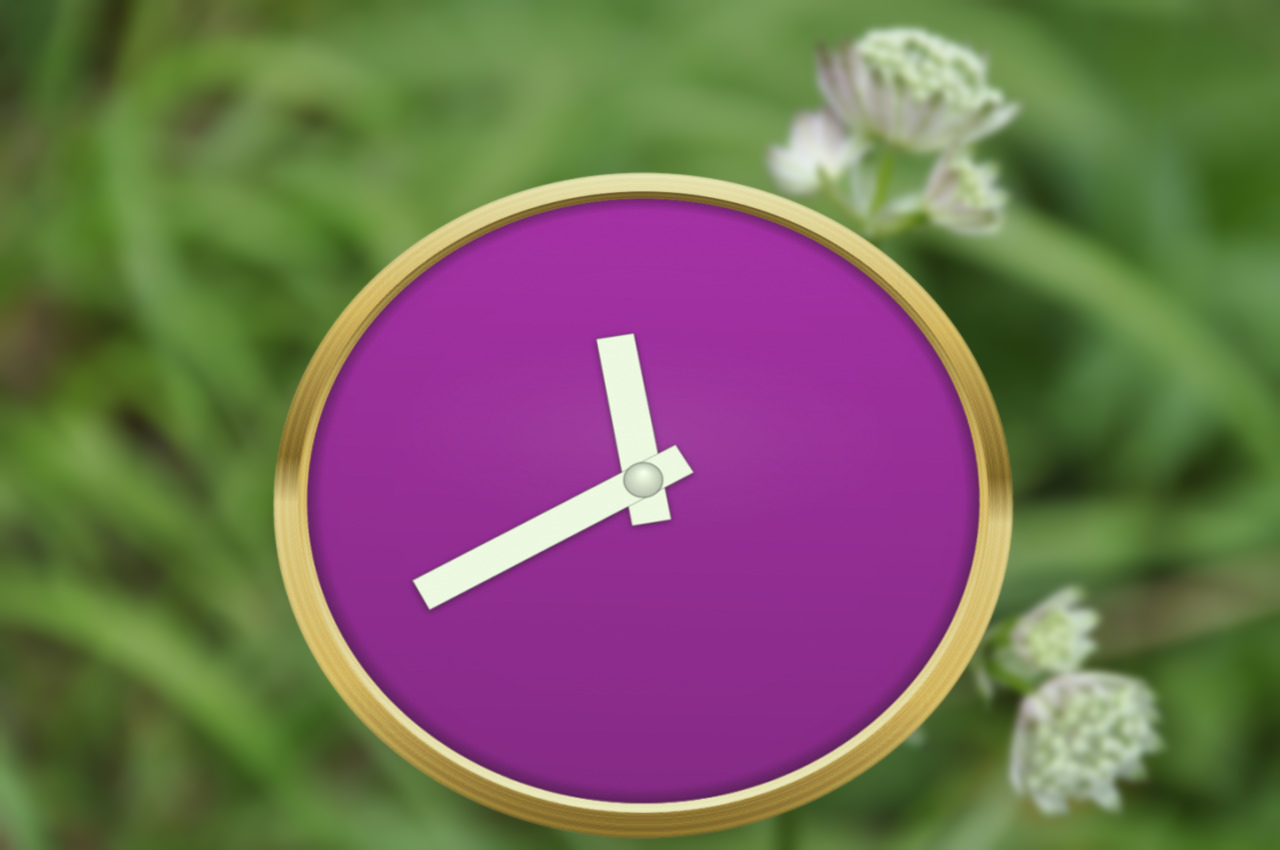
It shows 11,40
